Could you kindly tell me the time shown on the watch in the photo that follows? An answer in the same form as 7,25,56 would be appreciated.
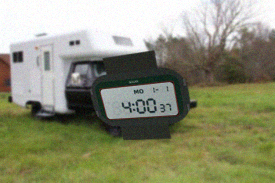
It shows 4,00,37
